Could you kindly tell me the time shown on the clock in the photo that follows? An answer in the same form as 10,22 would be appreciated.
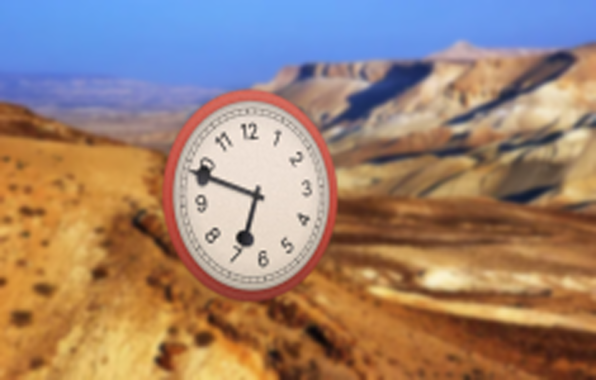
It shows 6,49
